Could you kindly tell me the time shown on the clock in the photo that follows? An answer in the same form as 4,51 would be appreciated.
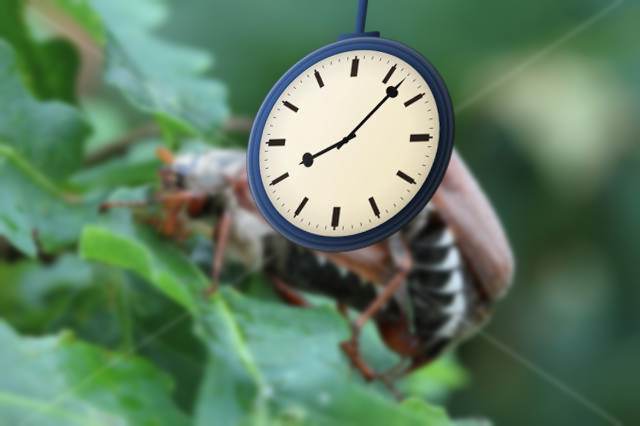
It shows 8,07
